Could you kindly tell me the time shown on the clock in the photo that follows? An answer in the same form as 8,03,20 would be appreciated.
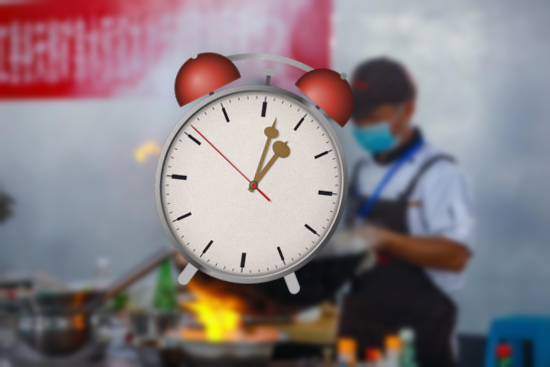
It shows 1,01,51
